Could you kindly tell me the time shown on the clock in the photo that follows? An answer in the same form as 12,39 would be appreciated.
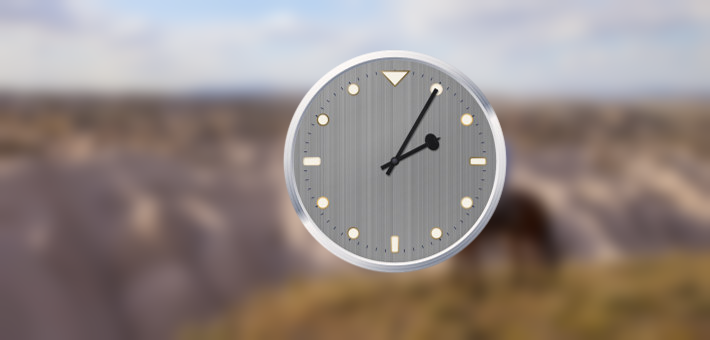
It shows 2,05
